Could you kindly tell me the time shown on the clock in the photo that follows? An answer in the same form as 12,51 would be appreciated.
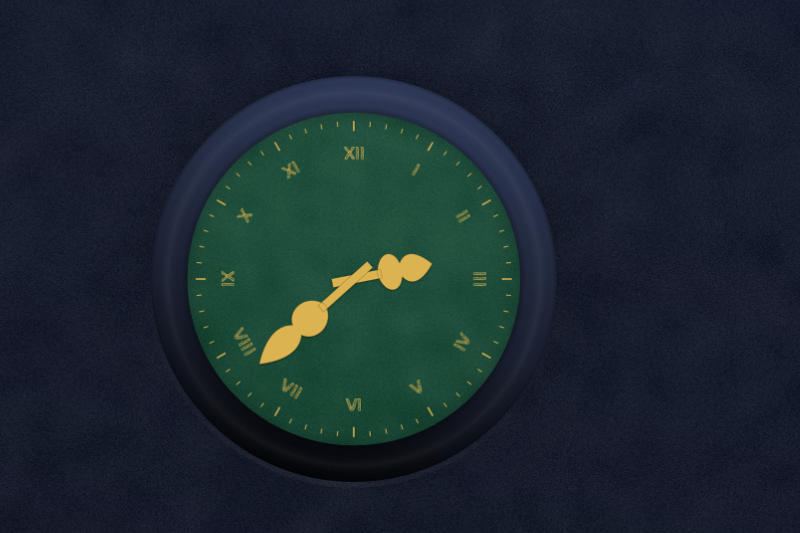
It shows 2,38
